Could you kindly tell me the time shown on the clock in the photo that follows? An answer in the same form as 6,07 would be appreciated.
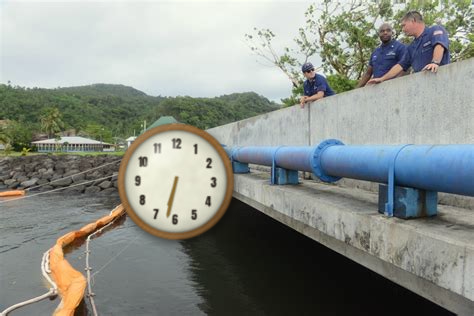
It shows 6,32
